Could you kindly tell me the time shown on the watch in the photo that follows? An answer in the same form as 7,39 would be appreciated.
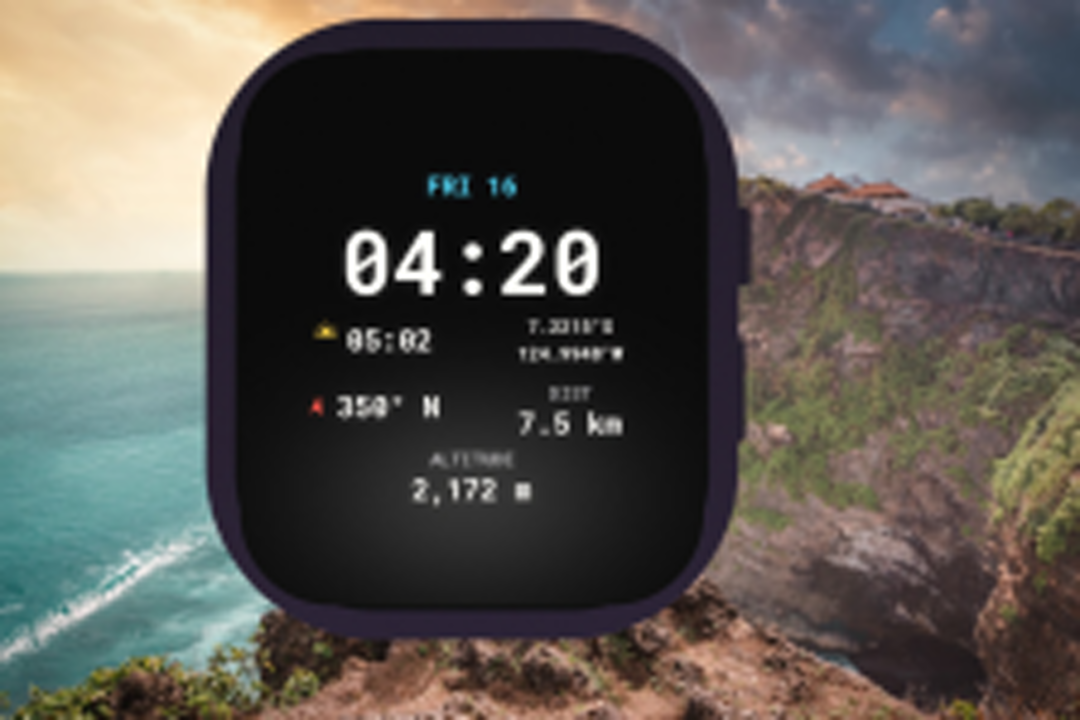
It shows 4,20
